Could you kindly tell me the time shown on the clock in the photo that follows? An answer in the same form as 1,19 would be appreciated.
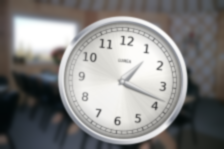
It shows 1,18
